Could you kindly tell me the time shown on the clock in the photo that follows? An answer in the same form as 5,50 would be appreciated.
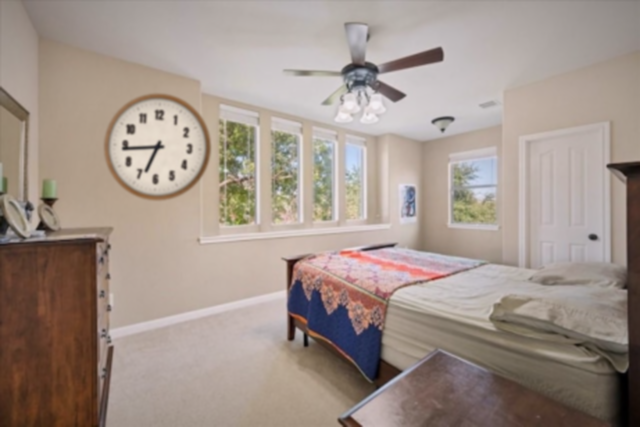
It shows 6,44
